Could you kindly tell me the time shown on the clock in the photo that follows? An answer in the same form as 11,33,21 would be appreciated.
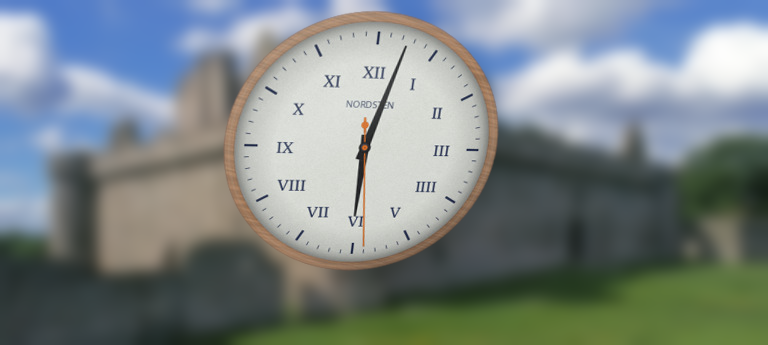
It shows 6,02,29
